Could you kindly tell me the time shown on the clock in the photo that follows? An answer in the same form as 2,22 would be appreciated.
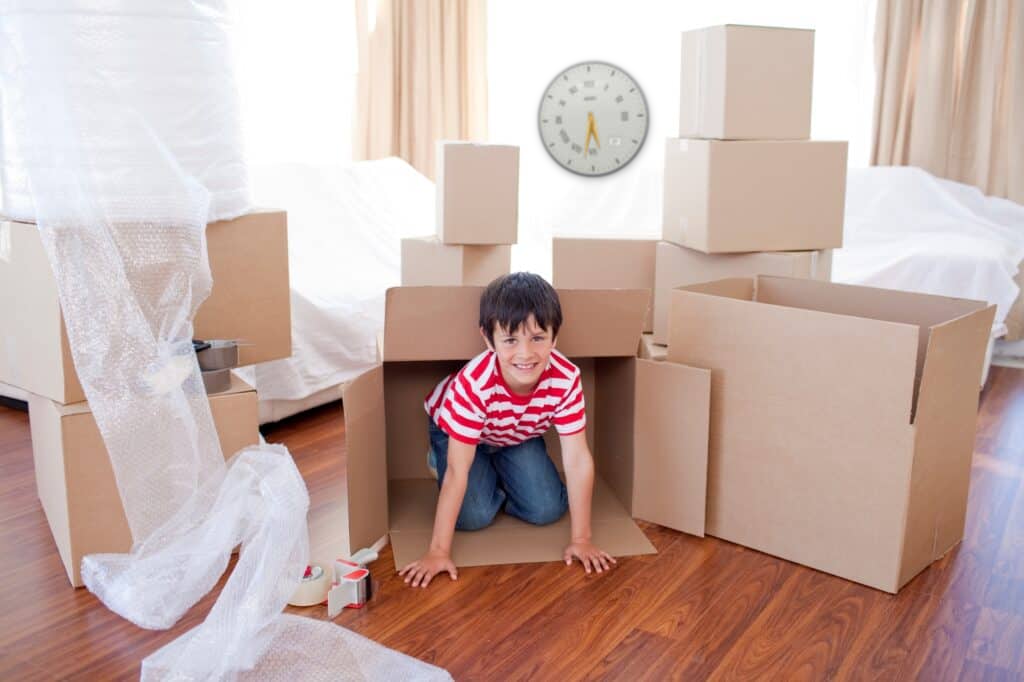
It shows 5,32
